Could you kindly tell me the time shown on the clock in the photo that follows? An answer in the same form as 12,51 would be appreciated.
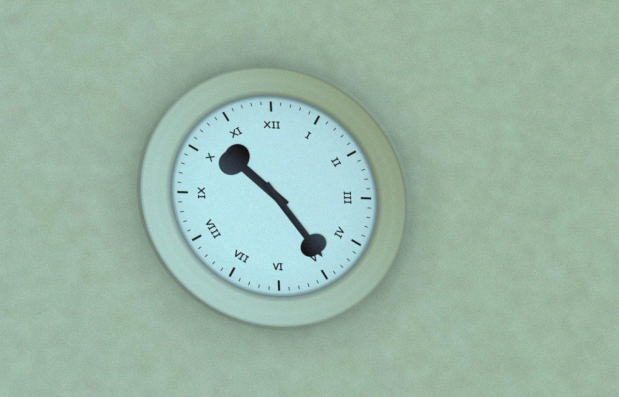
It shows 10,24
